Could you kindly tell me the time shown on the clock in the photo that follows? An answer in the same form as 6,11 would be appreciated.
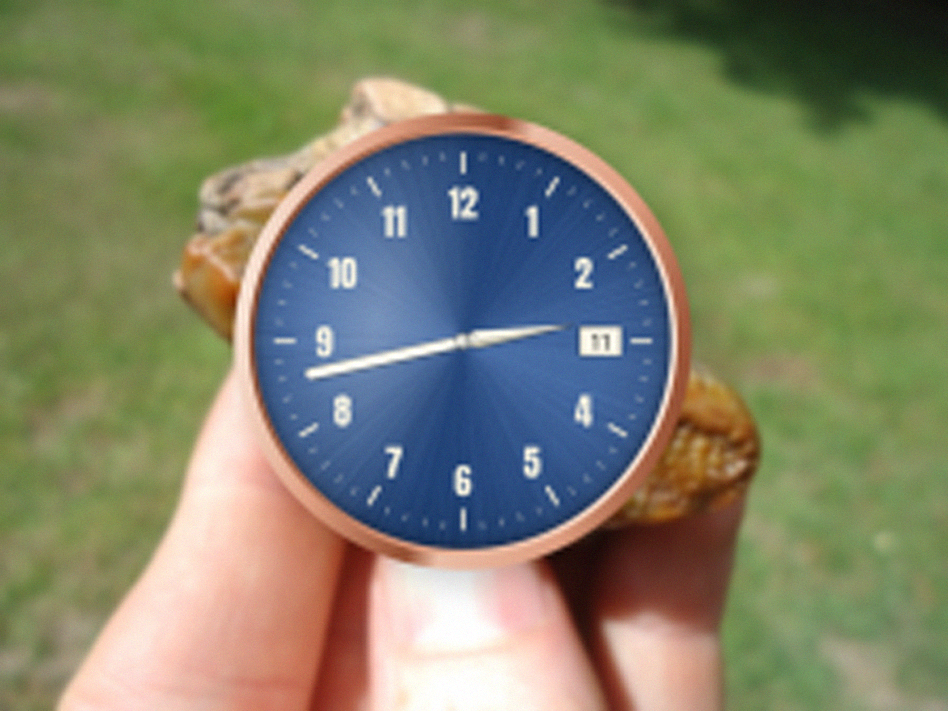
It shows 2,43
